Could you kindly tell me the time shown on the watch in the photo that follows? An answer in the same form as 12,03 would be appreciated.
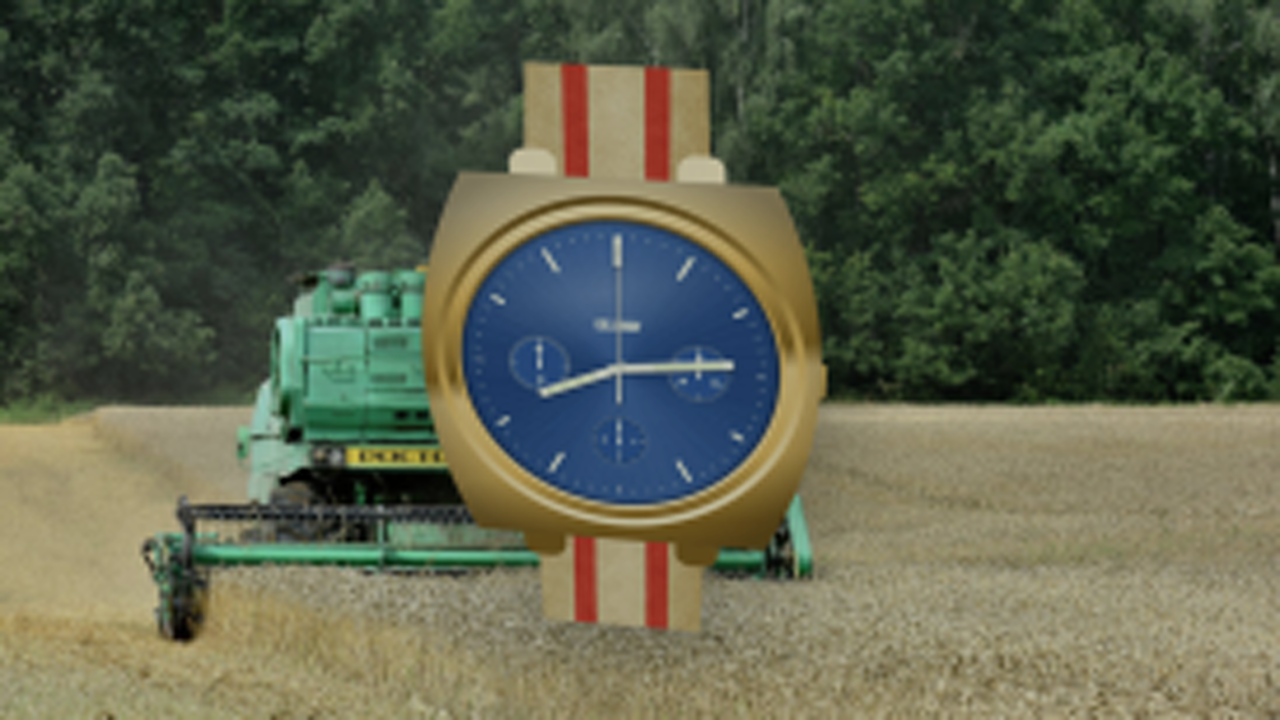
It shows 8,14
